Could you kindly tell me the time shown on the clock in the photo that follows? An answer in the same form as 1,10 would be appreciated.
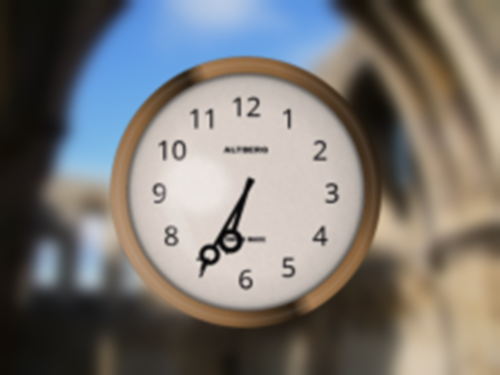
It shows 6,35
